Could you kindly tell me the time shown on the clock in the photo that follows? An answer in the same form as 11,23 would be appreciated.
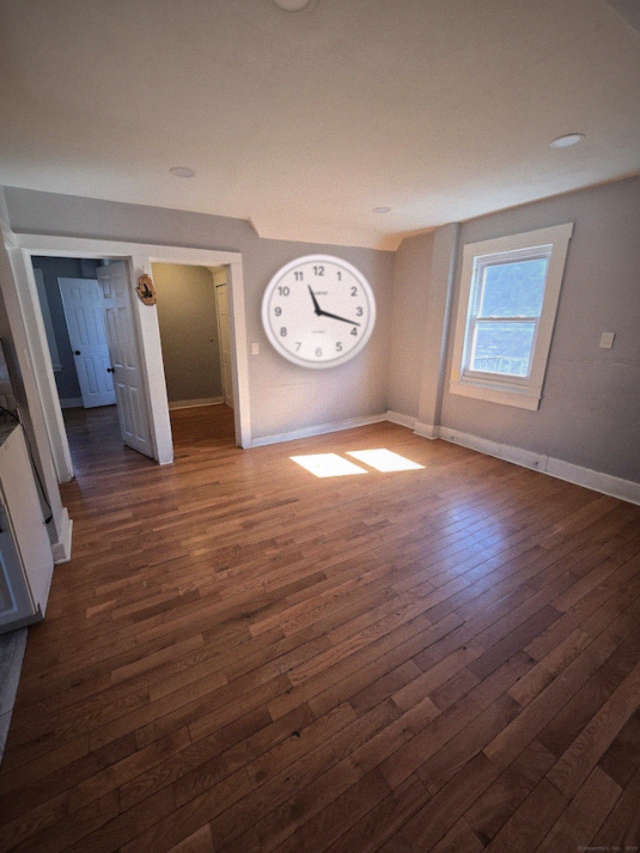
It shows 11,18
